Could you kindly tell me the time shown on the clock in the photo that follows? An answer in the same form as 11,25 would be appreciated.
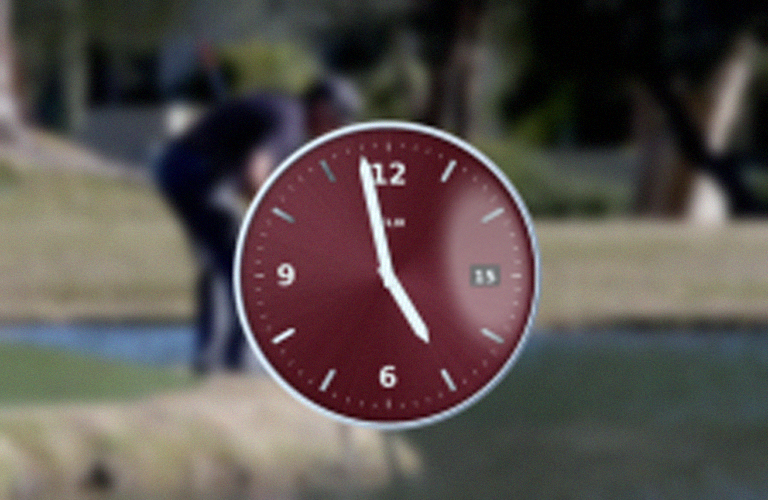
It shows 4,58
